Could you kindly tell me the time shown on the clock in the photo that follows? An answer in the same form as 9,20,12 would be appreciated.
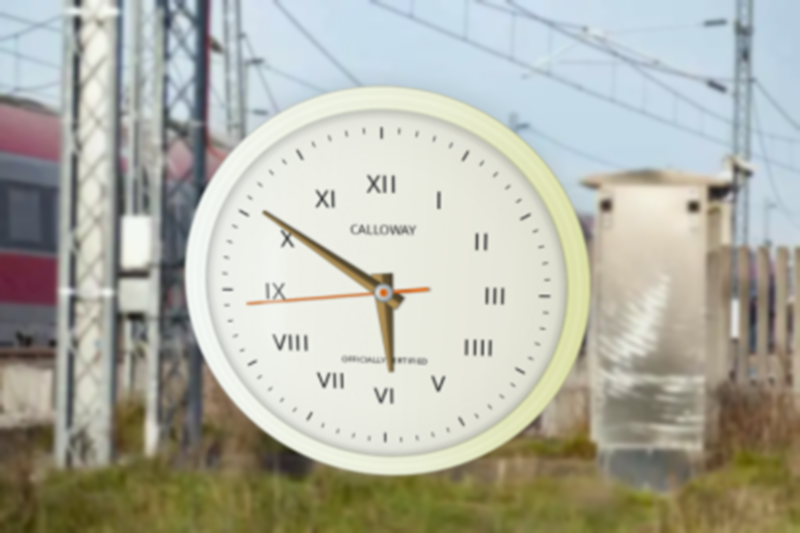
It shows 5,50,44
